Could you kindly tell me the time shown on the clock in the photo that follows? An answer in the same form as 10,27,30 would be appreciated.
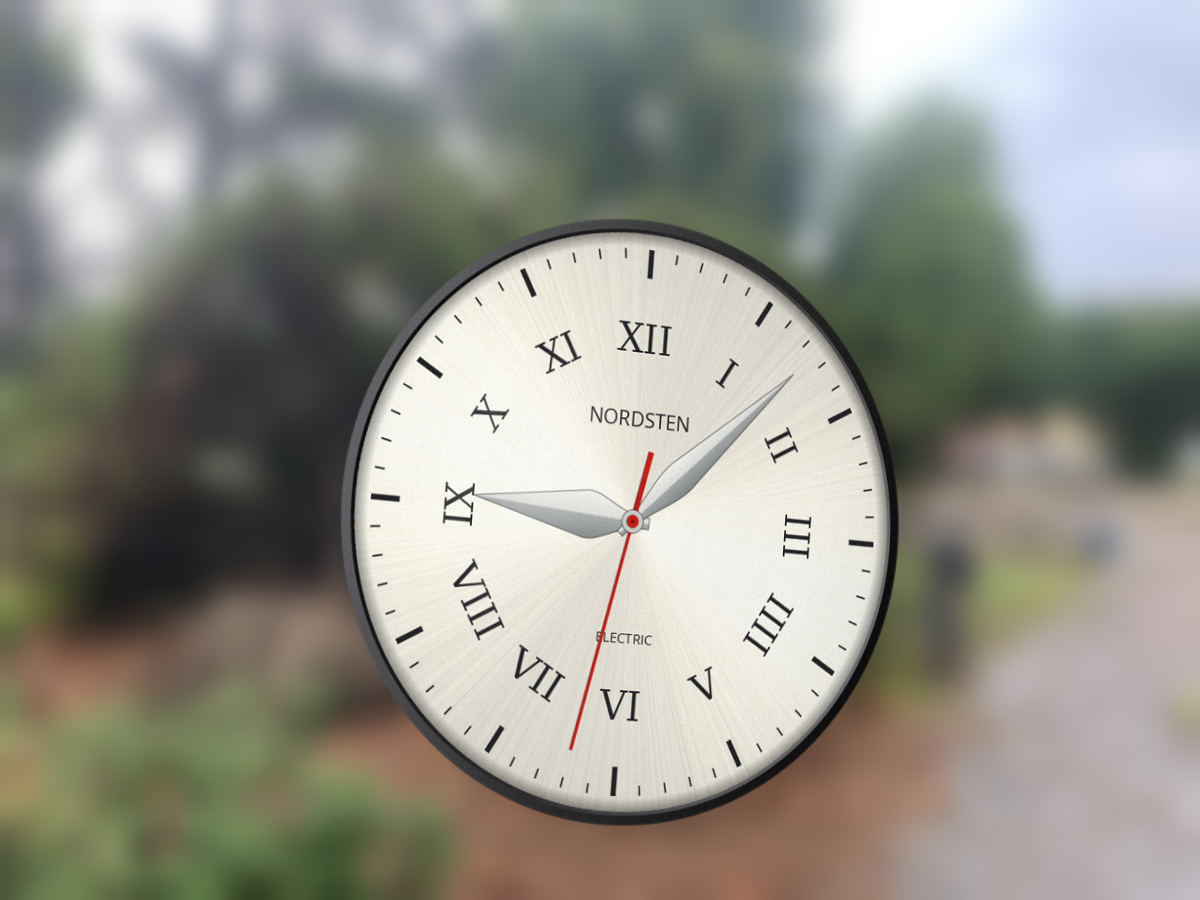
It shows 9,07,32
